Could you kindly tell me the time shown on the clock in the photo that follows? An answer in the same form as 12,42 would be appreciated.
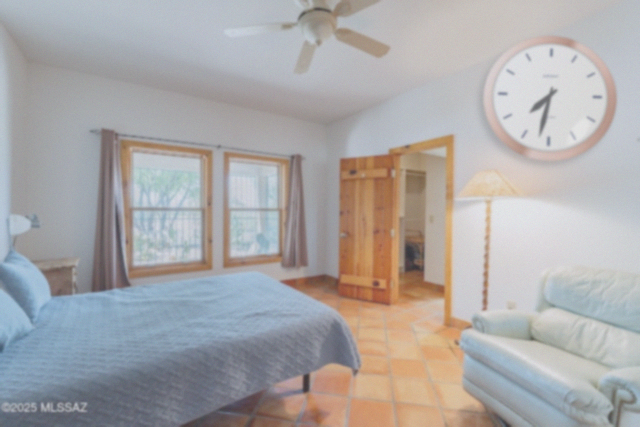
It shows 7,32
